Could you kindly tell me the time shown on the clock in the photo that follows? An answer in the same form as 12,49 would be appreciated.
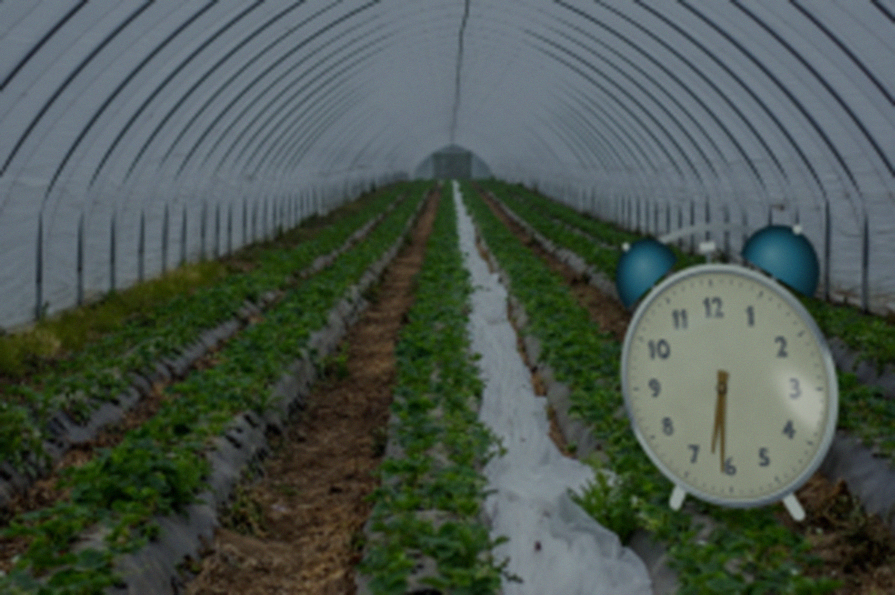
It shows 6,31
